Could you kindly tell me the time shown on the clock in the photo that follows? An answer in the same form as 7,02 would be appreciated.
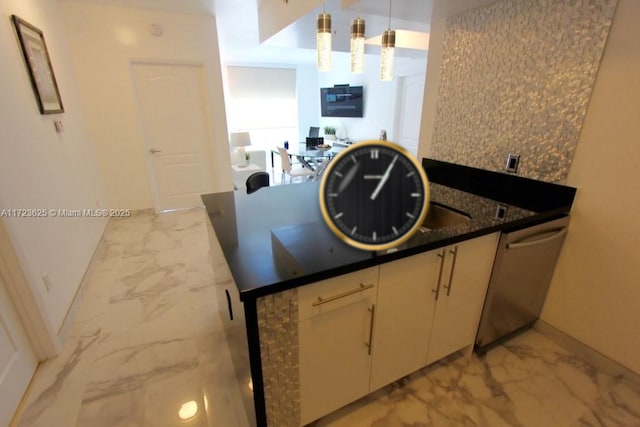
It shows 1,05
